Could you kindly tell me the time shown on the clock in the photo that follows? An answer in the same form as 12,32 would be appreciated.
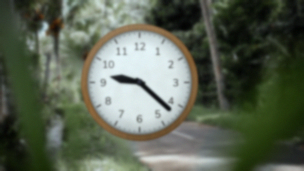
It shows 9,22
